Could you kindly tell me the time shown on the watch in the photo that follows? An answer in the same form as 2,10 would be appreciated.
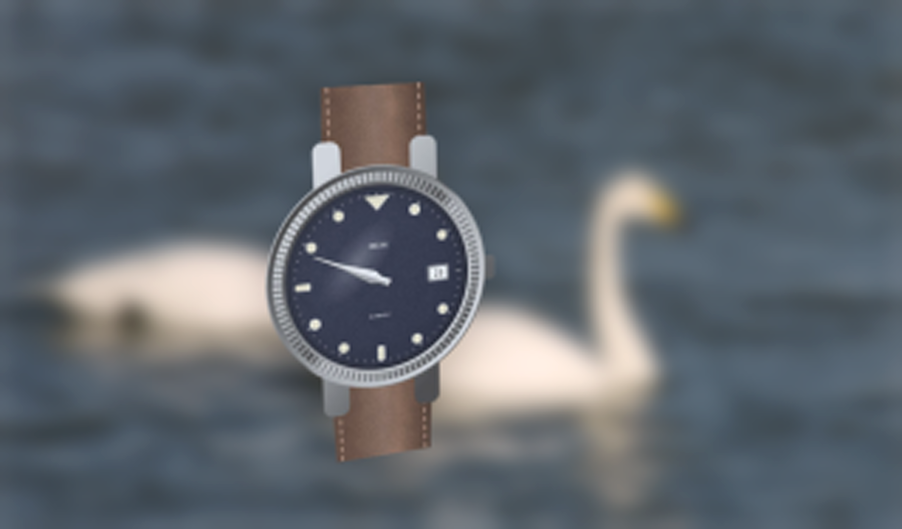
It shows 9,49
